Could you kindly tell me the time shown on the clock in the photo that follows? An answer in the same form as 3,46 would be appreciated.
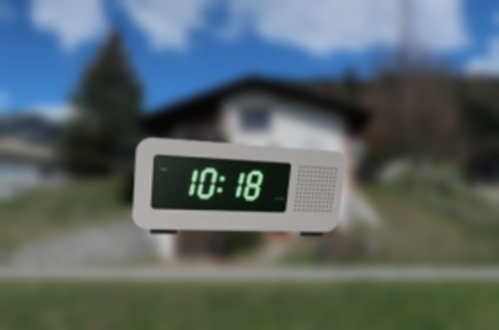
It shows 10,18
